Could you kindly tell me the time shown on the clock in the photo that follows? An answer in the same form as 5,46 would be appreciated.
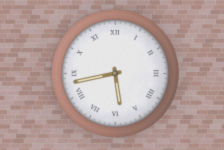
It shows 5,43
